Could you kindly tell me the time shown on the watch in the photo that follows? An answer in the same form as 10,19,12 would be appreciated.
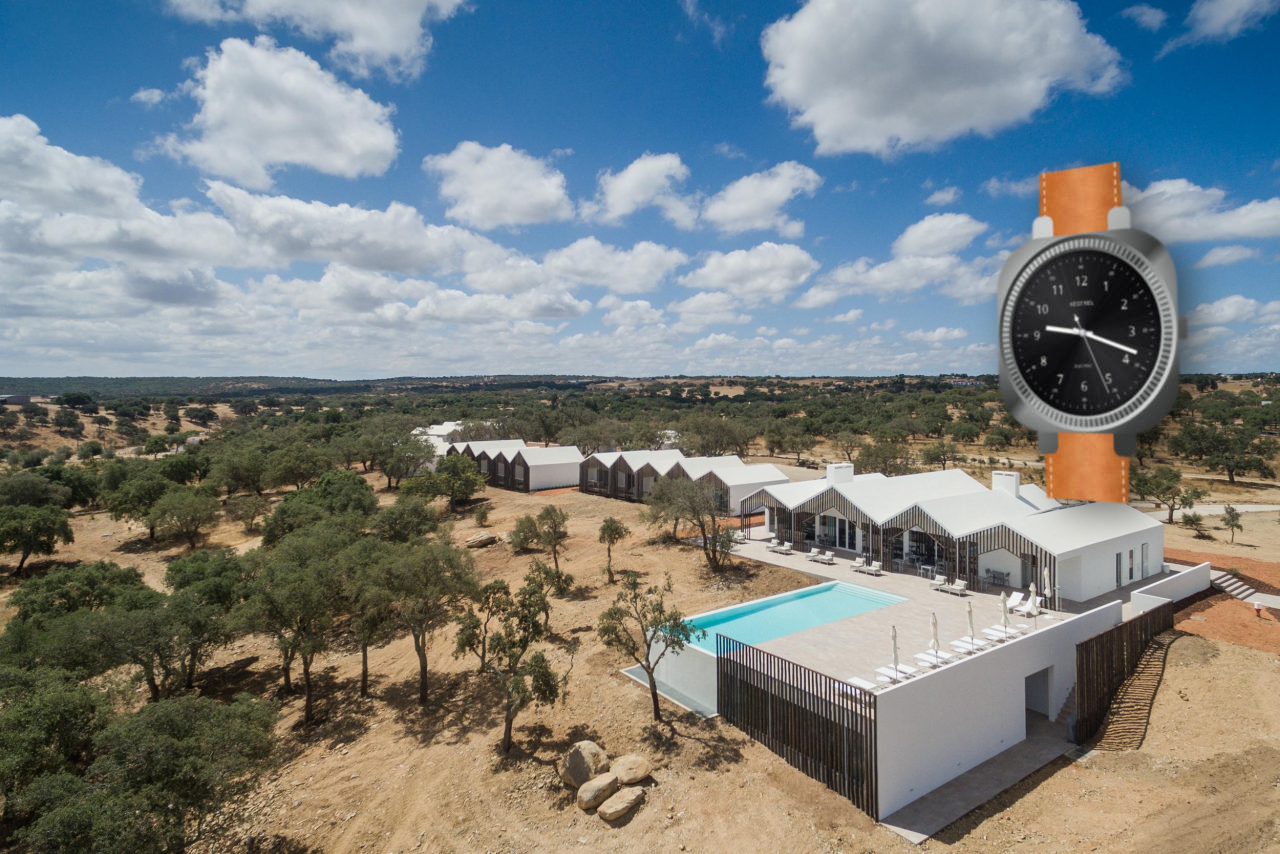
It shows 9,18,26
